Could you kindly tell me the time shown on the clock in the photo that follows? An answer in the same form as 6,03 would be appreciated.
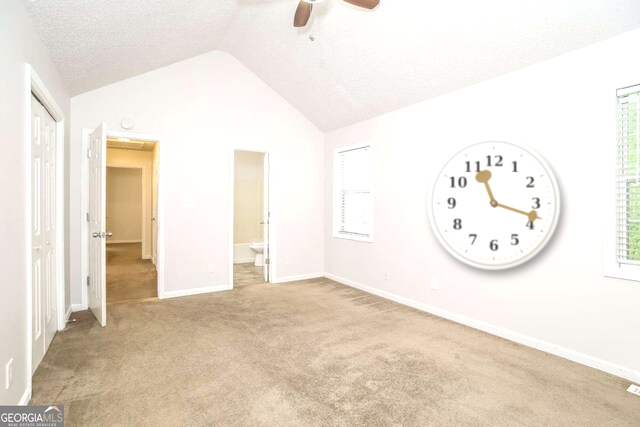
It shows 11,18
